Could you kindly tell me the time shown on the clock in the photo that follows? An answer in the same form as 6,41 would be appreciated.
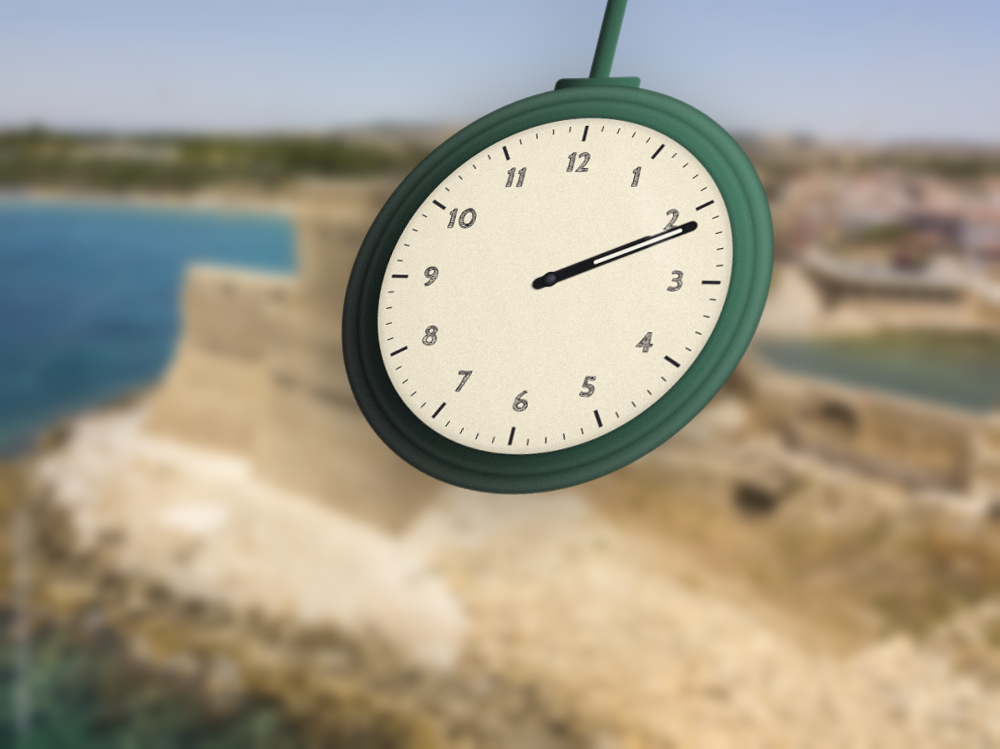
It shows 2,11
